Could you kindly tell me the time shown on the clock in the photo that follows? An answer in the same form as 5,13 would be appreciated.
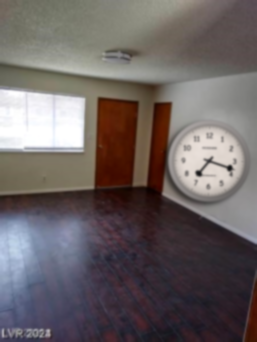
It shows 7,18
